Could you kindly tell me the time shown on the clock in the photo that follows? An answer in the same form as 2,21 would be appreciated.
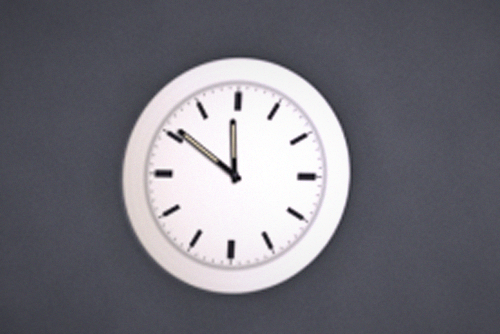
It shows 11,51
